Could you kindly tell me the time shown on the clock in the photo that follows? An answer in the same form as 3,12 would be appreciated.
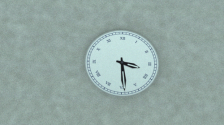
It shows 3,29
